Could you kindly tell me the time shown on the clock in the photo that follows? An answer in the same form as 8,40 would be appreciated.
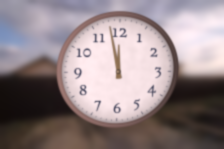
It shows 11,58
